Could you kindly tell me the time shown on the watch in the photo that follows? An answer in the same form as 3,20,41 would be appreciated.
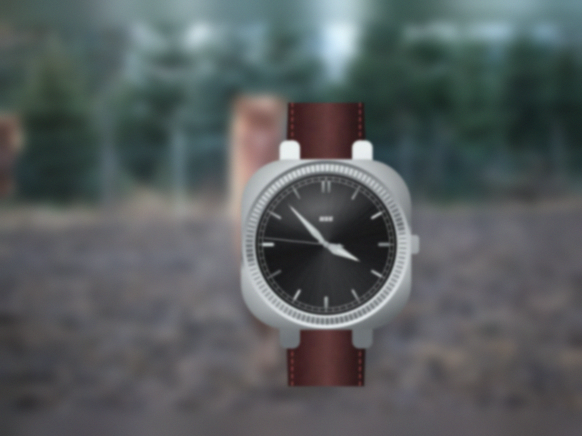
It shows 3,52,46
